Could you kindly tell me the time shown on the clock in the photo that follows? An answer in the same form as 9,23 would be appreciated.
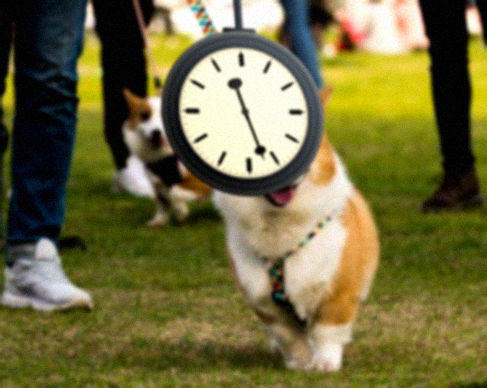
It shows 11,27
